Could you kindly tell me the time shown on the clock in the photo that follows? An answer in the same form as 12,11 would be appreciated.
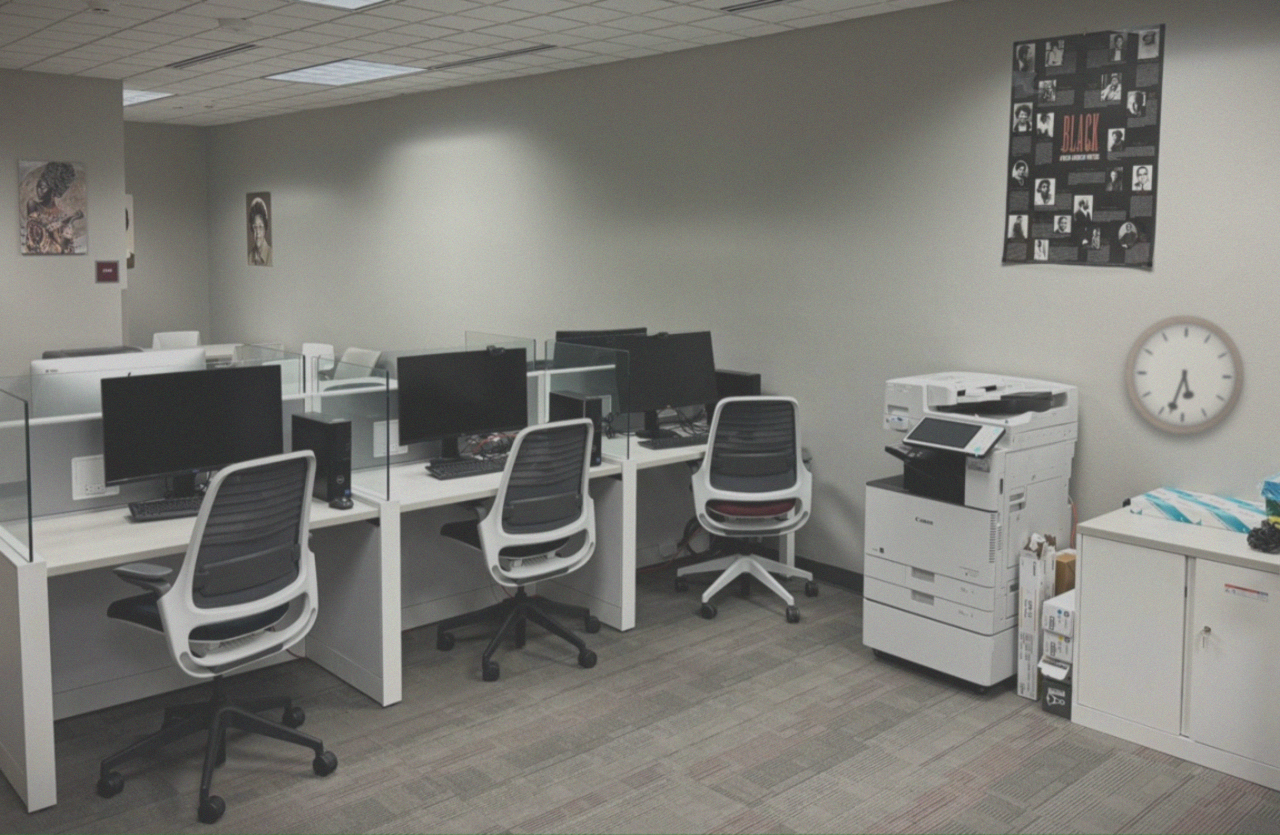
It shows 5,33
